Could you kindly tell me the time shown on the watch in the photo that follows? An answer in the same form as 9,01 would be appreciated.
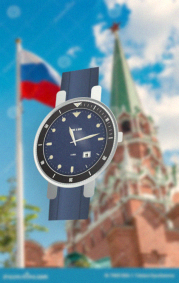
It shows 11,13
